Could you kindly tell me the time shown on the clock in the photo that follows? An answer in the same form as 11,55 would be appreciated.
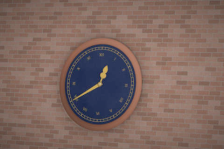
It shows 12,40
